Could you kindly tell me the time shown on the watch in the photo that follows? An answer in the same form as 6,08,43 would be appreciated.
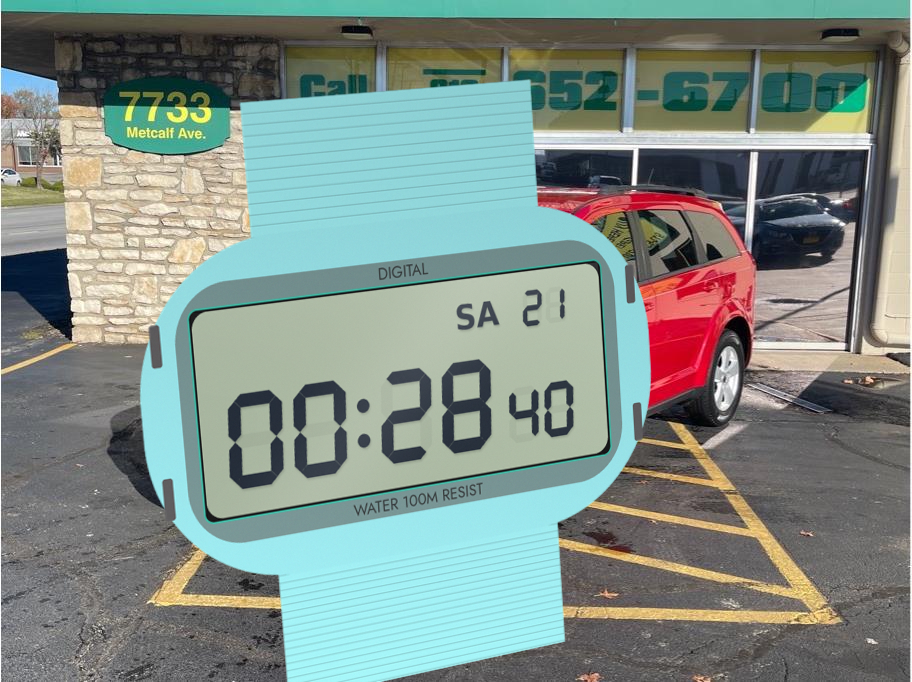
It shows 0,28,40
